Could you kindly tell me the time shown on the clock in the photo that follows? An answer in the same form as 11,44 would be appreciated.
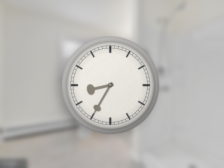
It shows 8,35
